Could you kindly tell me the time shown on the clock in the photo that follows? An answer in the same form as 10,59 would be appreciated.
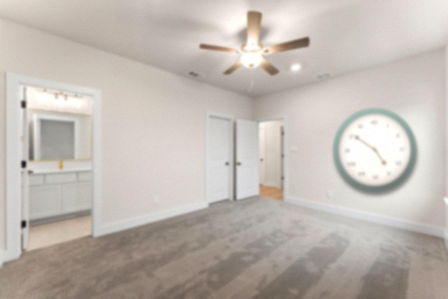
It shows 4,51
